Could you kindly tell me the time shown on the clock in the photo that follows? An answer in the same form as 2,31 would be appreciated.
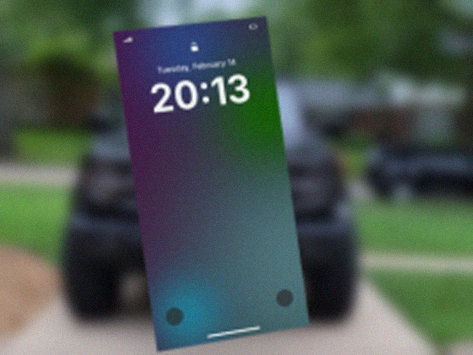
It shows 20,13
